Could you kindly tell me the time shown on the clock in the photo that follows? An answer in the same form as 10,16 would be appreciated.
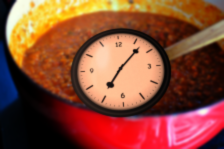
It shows 7,07
